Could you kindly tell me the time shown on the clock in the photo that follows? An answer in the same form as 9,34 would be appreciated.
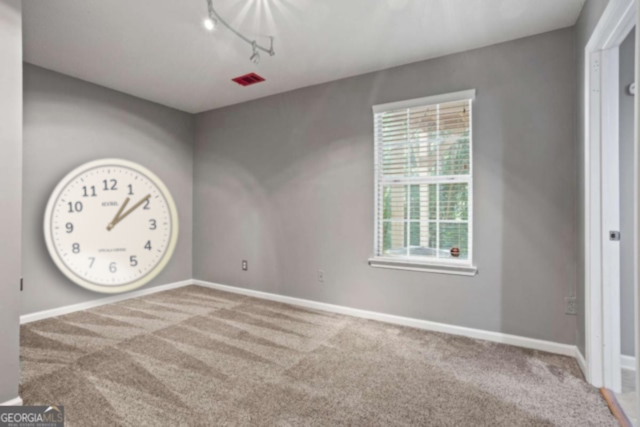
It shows 1,09
